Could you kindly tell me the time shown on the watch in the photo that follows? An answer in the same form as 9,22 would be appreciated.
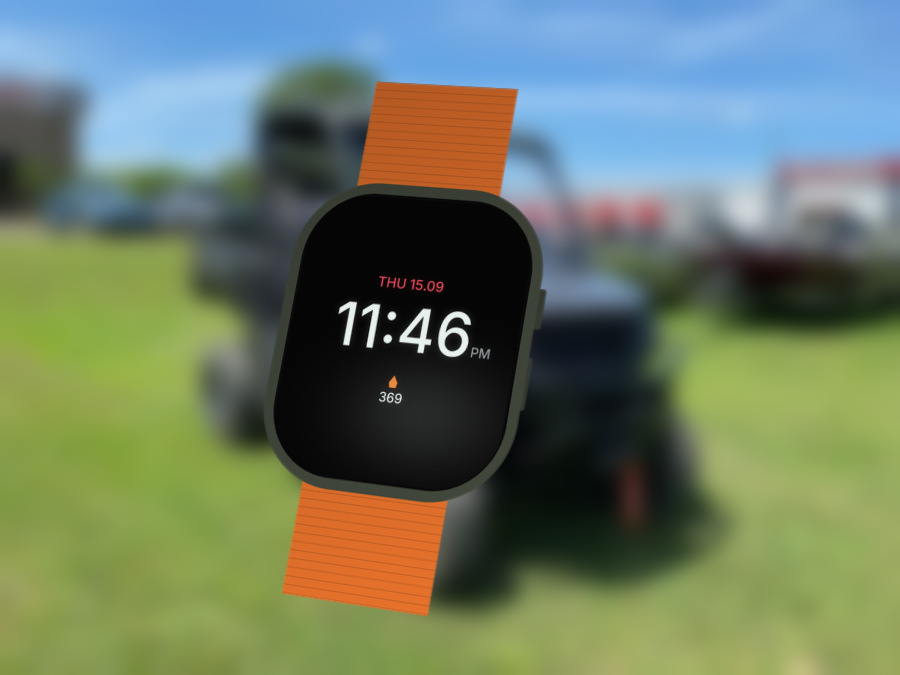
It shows 11,46
